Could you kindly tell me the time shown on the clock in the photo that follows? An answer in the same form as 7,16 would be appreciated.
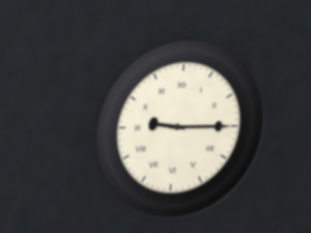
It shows 9,15
